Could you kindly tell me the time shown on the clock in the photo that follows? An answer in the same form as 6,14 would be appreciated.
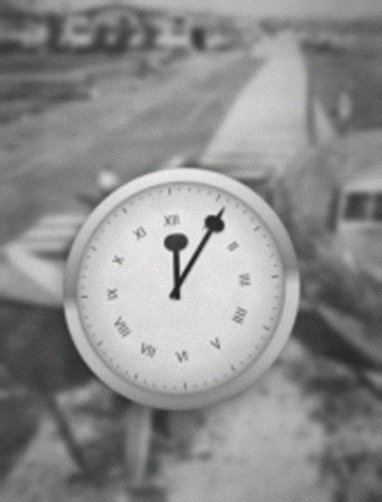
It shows 12,06
